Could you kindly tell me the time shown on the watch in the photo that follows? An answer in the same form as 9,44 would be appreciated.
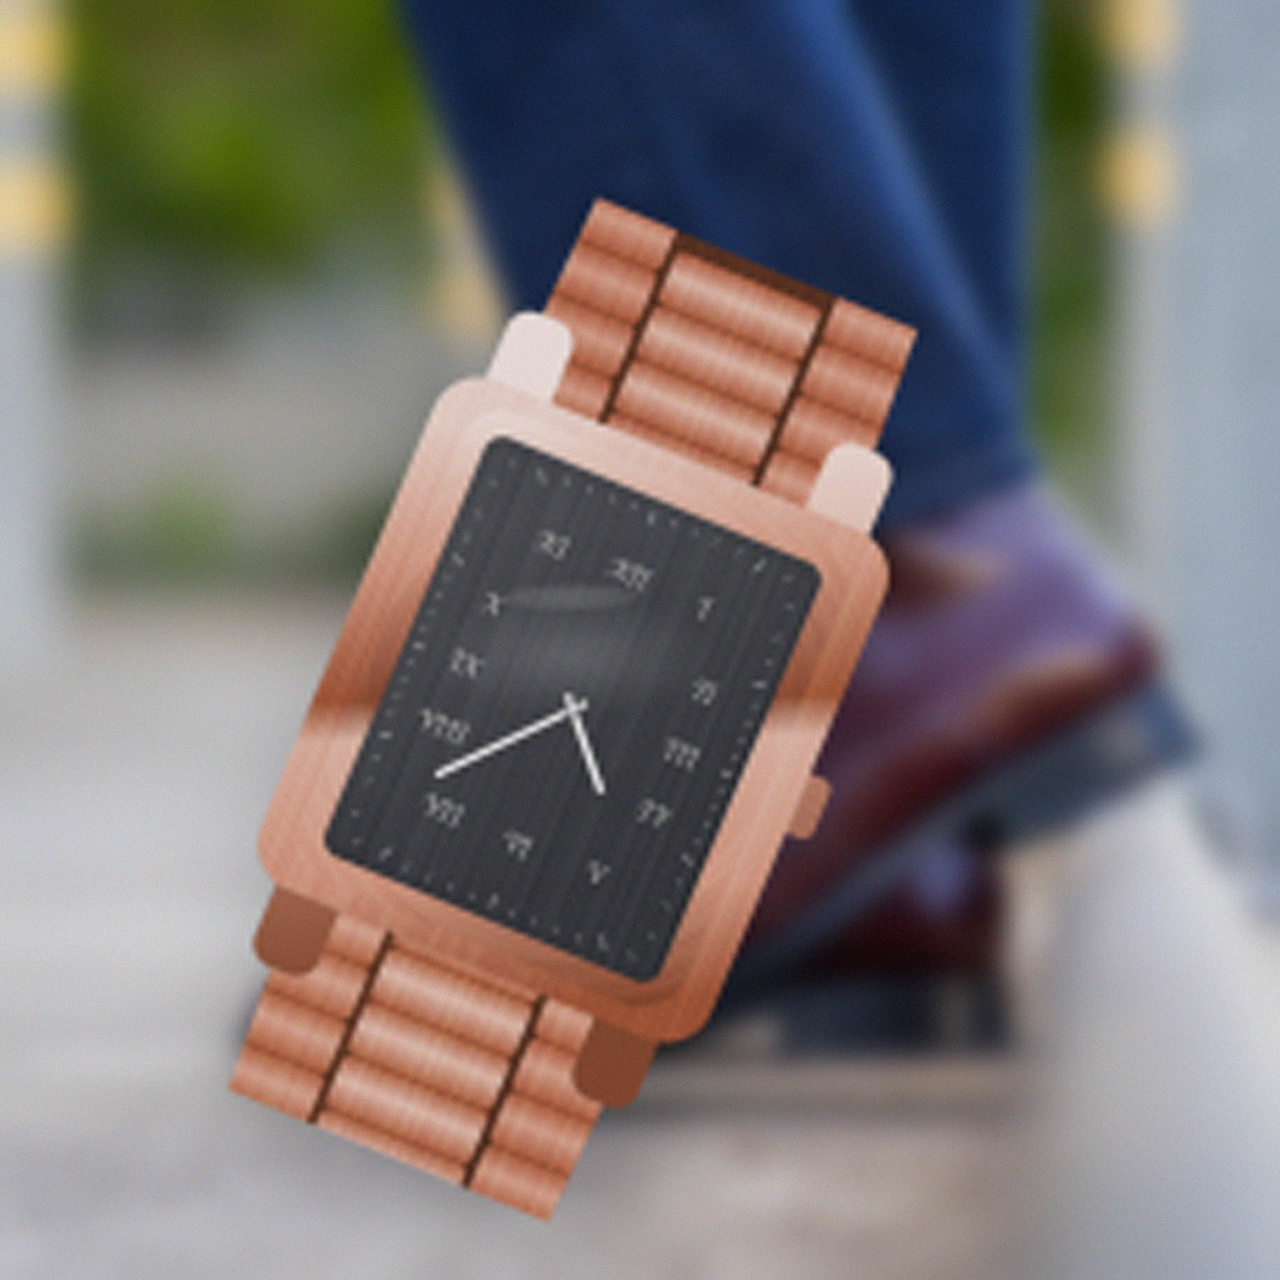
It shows 4,37
